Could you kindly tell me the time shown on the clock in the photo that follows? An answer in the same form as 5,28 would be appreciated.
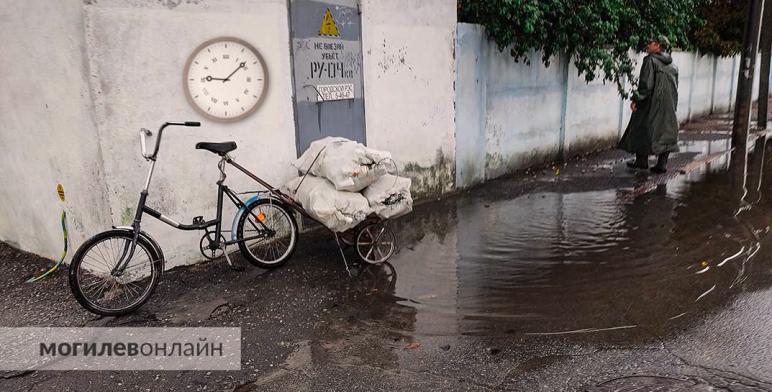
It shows 9,08
